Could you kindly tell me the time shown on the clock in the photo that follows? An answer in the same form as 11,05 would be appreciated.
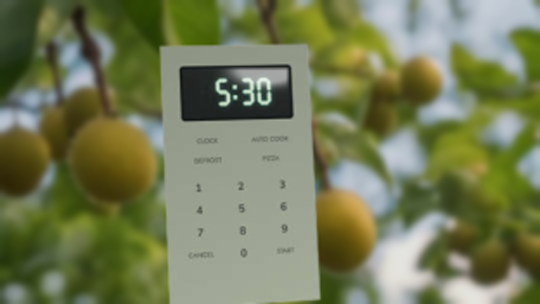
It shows 5,30
